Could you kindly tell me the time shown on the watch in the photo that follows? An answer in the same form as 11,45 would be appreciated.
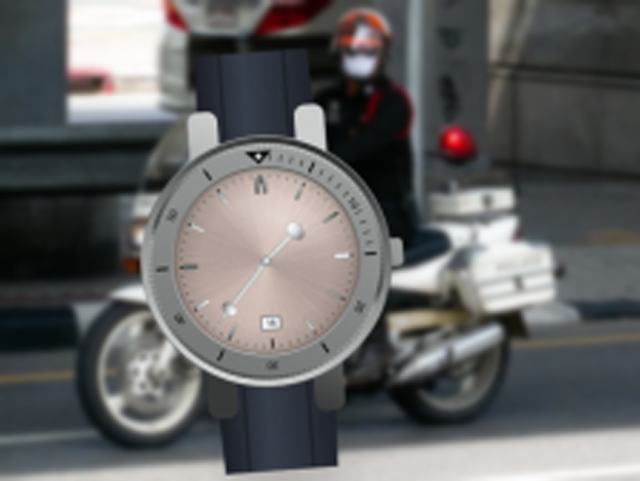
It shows 1,37
